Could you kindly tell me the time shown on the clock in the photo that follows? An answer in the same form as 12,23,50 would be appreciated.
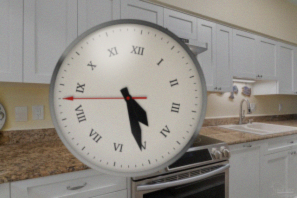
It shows 4,25,43
